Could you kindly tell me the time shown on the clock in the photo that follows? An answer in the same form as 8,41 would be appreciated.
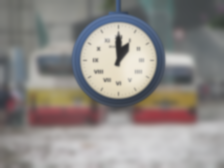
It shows 1,00
